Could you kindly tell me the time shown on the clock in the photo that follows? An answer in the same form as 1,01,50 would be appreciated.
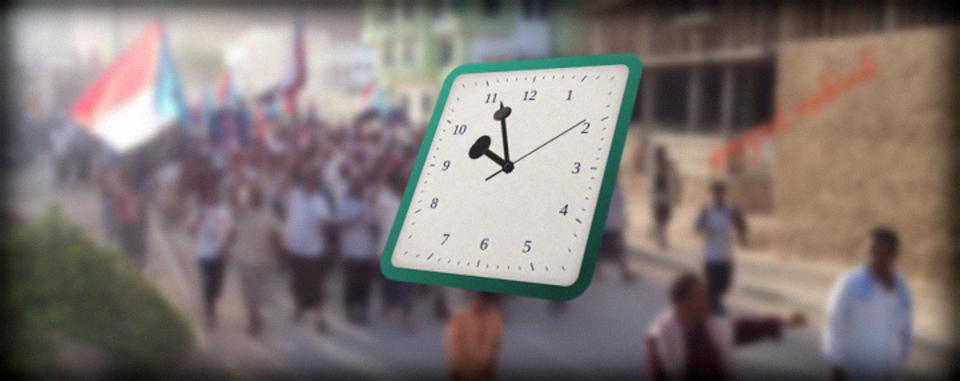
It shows 9,56,09
